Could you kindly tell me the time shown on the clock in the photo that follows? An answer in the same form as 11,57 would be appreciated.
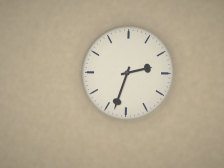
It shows 2,33
